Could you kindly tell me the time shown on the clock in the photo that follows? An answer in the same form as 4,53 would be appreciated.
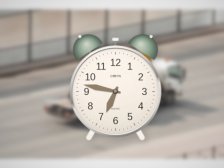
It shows 6,47
